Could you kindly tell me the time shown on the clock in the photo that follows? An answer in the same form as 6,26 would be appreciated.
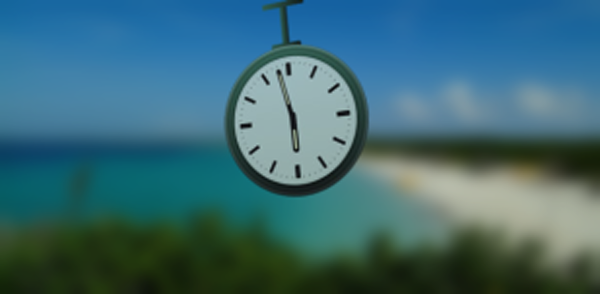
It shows 5,58
